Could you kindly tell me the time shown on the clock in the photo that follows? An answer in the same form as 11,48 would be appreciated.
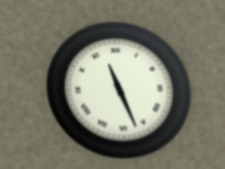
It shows 11,27
